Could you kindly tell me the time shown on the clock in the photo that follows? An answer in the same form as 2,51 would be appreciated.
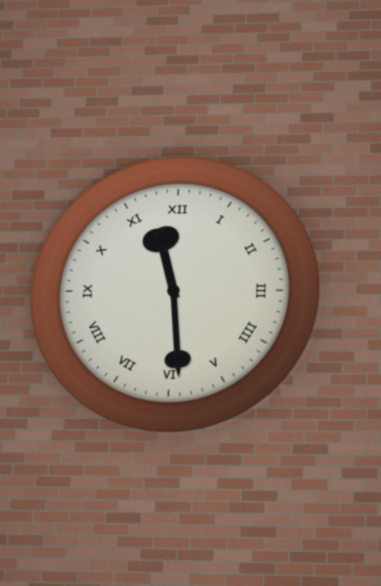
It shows 11,29
